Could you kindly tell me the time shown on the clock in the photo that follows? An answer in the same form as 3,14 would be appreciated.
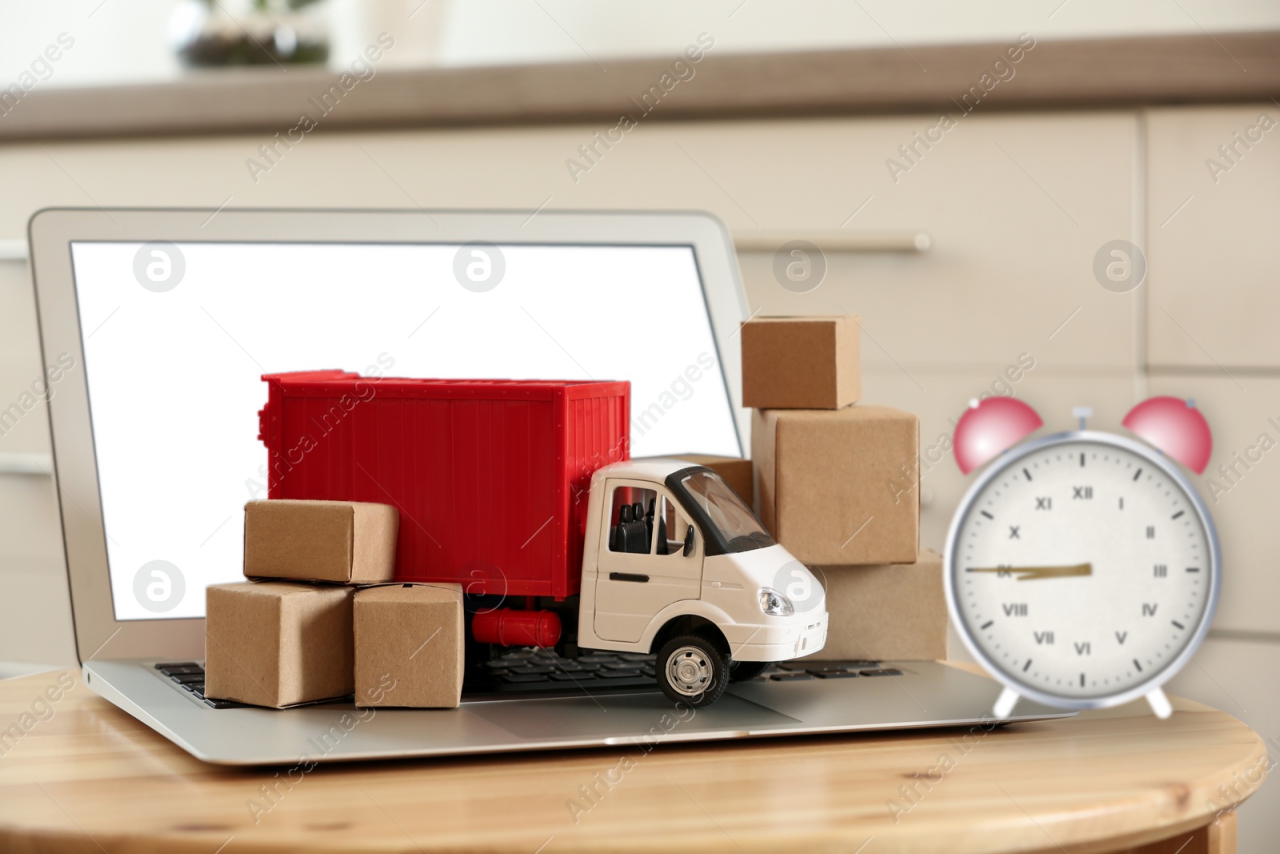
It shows 8,45
